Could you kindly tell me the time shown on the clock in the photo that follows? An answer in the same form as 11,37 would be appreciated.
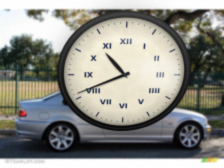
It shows 10,41
